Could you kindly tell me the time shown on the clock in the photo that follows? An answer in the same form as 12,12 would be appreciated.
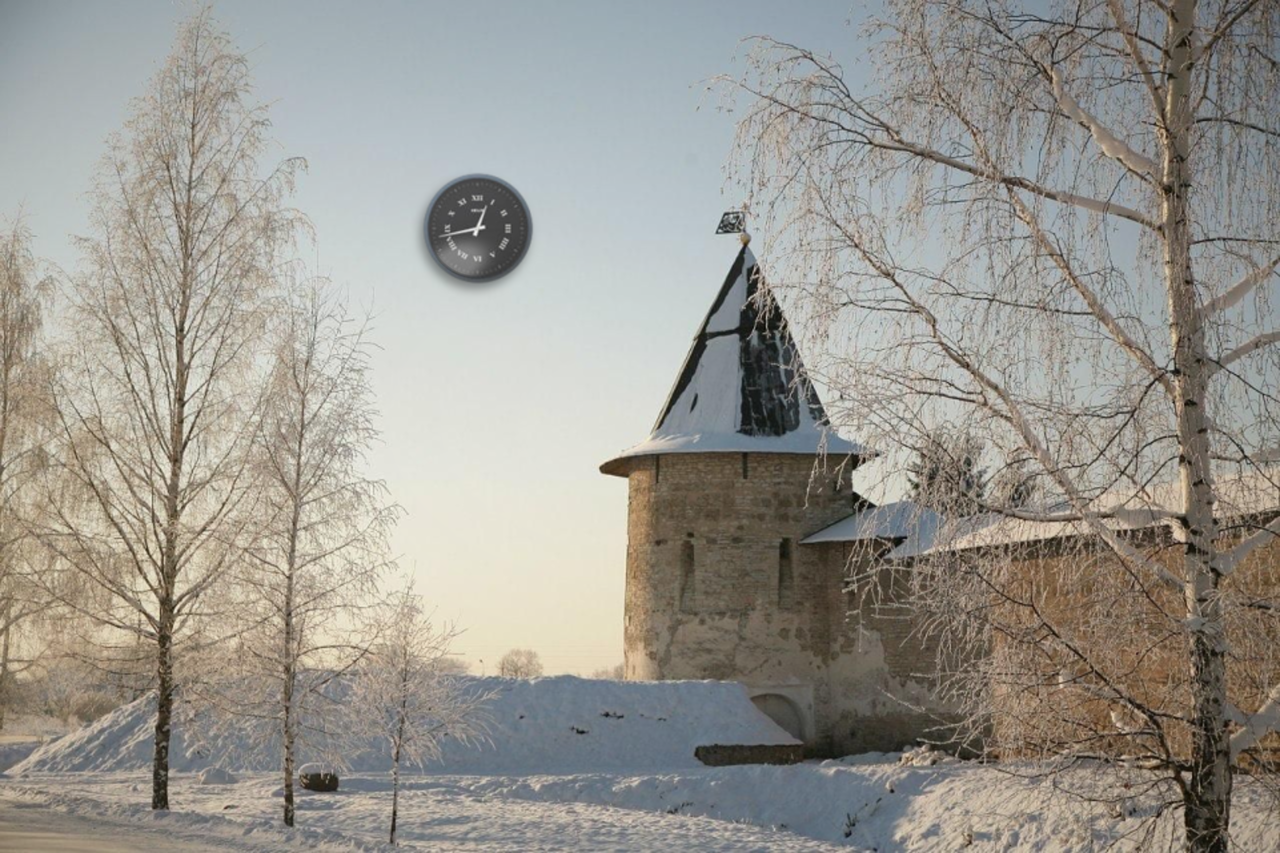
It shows 12,43
